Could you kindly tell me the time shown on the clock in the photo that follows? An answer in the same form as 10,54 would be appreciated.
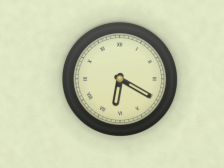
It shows 6,20
